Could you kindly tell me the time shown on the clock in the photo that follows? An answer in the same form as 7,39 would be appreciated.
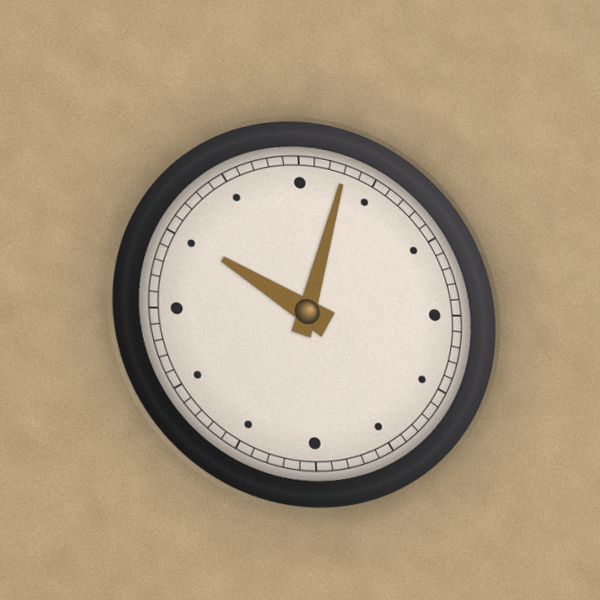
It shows 10,03
